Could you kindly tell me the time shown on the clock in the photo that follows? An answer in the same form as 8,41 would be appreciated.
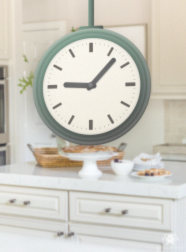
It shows 9,07
